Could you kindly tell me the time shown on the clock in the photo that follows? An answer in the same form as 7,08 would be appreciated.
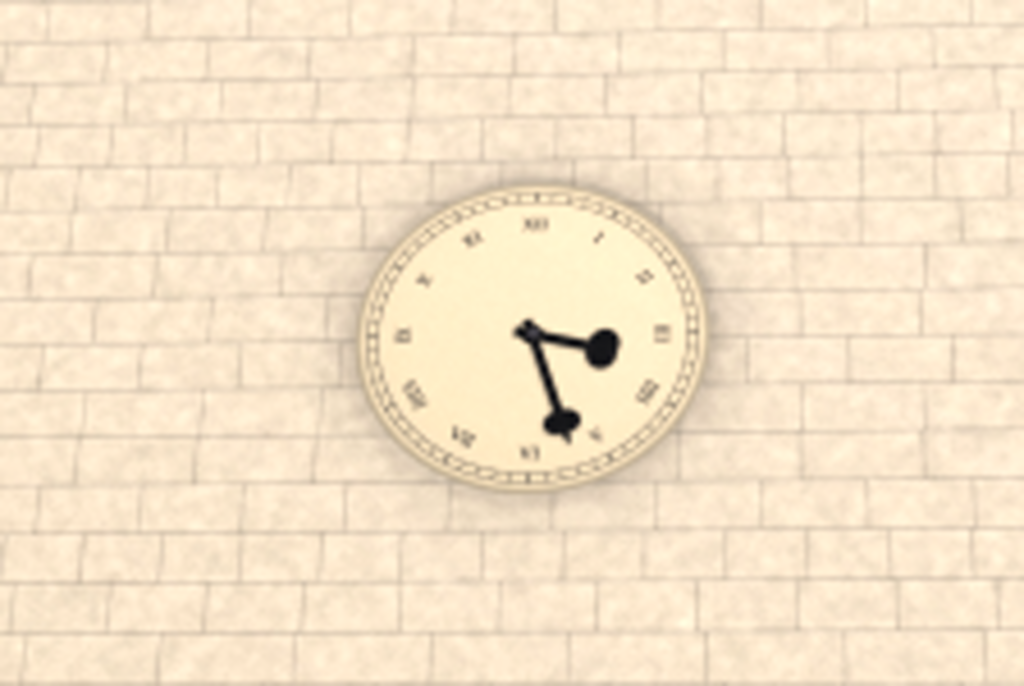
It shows 3,27
